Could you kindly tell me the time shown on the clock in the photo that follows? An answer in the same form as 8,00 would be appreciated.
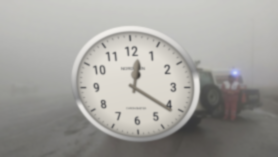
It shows 12,21
